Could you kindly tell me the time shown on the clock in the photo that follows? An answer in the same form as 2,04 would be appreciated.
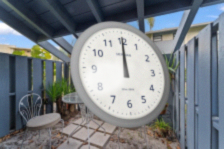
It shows 12,00
